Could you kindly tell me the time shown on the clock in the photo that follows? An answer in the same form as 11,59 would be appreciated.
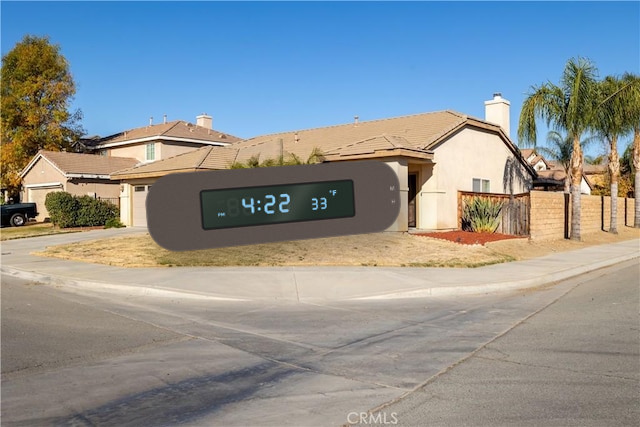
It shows 4,22
